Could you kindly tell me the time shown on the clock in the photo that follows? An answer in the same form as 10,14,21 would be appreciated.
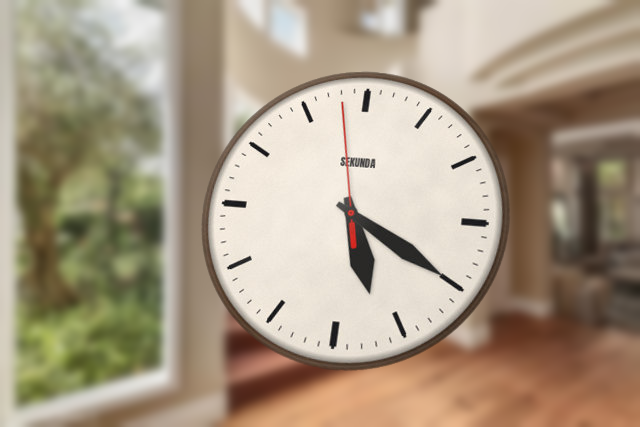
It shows 5,19,58
